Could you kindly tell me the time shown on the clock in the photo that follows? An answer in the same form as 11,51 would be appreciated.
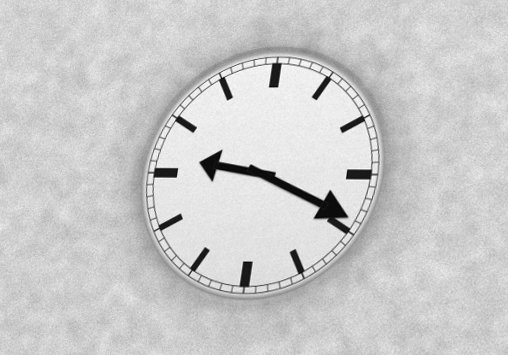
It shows 9,19
